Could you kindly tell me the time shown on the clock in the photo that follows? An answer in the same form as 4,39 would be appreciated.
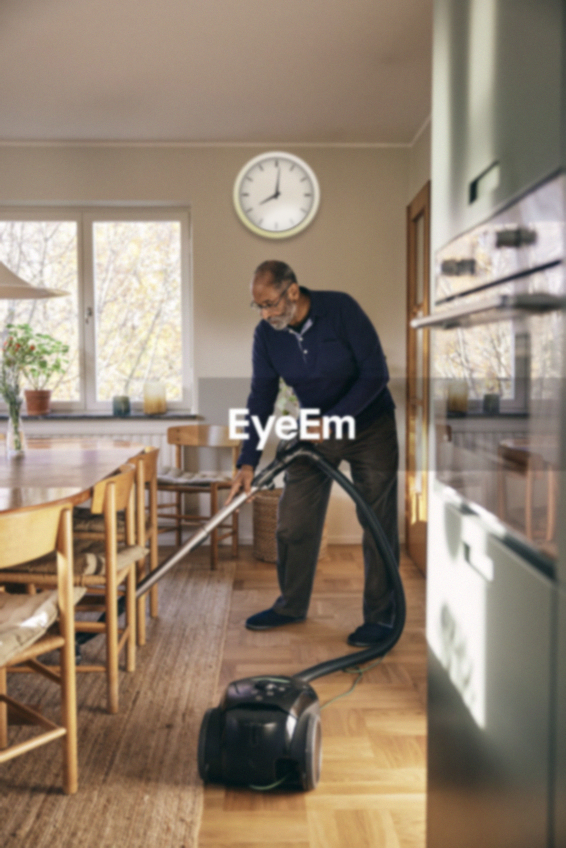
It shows 8,01
